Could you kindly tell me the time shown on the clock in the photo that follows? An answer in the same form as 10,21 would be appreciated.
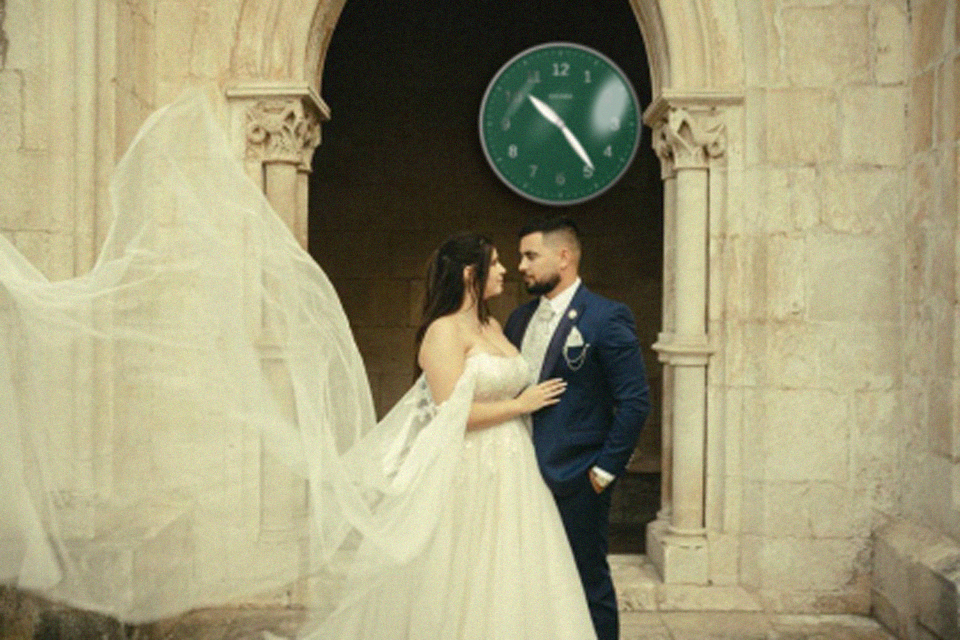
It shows 10,24
